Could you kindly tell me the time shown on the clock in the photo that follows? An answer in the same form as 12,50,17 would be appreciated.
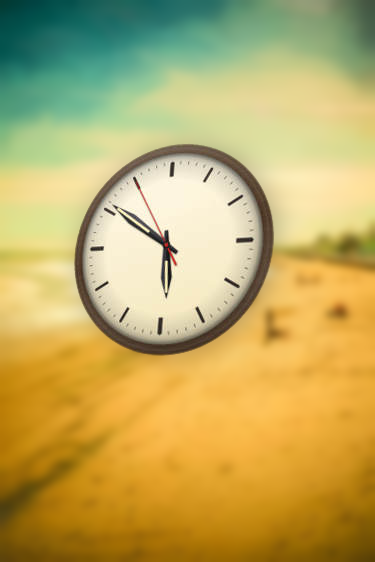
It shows 5,50,55
